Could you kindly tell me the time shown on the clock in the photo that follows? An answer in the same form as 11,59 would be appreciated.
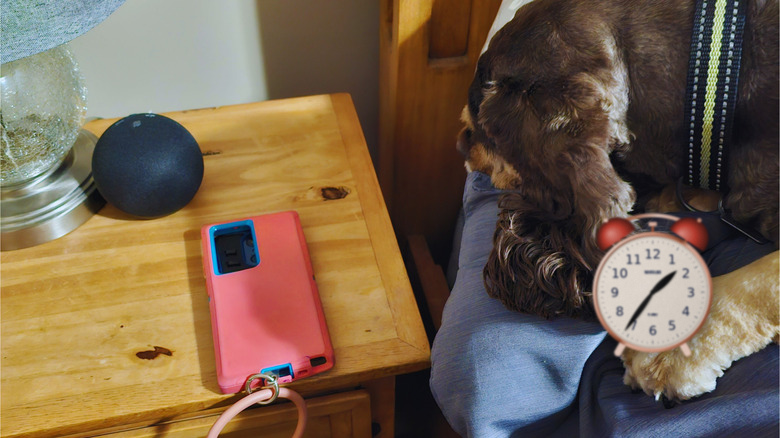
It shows 1,36
